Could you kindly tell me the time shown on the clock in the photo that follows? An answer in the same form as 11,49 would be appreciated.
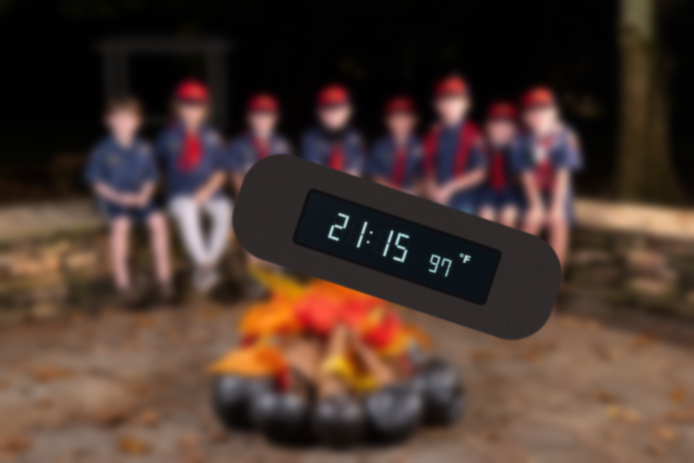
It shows 21,15
